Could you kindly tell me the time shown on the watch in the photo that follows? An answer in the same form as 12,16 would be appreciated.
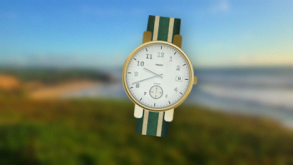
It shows 9,41
